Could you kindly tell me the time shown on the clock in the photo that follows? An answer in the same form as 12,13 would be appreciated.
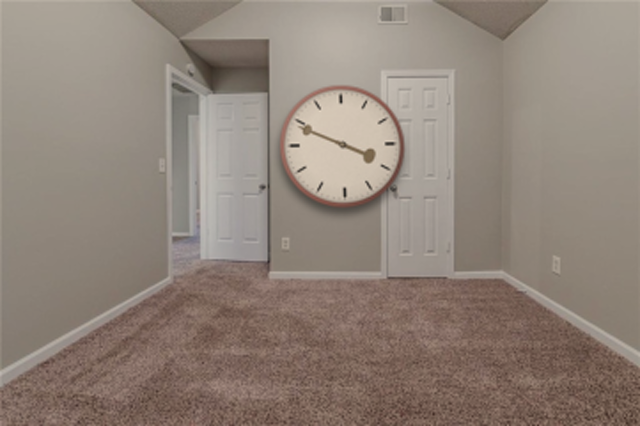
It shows 3,49
